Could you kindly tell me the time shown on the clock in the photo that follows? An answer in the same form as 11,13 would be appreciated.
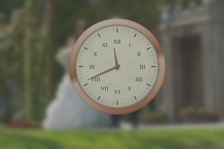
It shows 11,41
